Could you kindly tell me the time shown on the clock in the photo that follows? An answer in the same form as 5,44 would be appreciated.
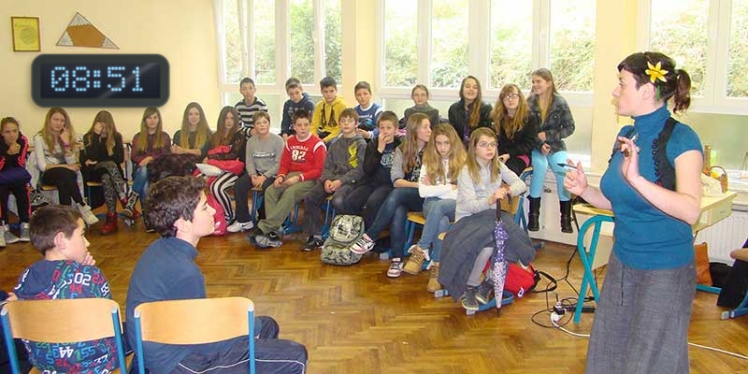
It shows 8,51
